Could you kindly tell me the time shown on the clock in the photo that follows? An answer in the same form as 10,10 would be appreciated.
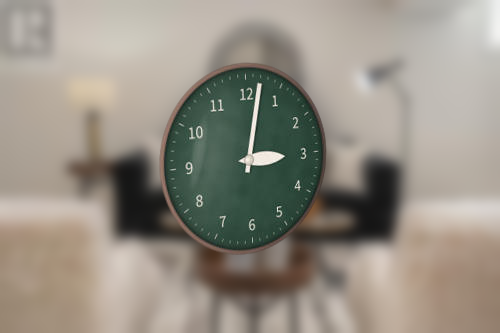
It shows 3,02
